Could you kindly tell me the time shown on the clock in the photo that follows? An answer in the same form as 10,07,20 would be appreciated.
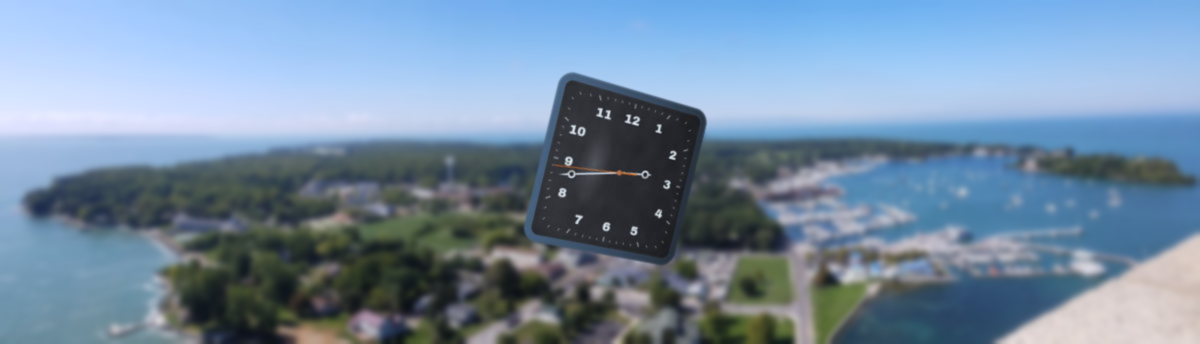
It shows 2,42,44
